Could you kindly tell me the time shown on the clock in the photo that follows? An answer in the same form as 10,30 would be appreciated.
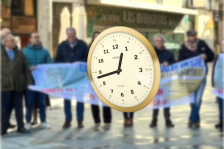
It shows 12,43
